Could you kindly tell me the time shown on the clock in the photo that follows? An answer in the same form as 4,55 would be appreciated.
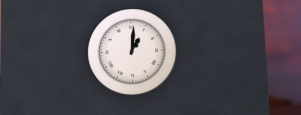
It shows 1,01
